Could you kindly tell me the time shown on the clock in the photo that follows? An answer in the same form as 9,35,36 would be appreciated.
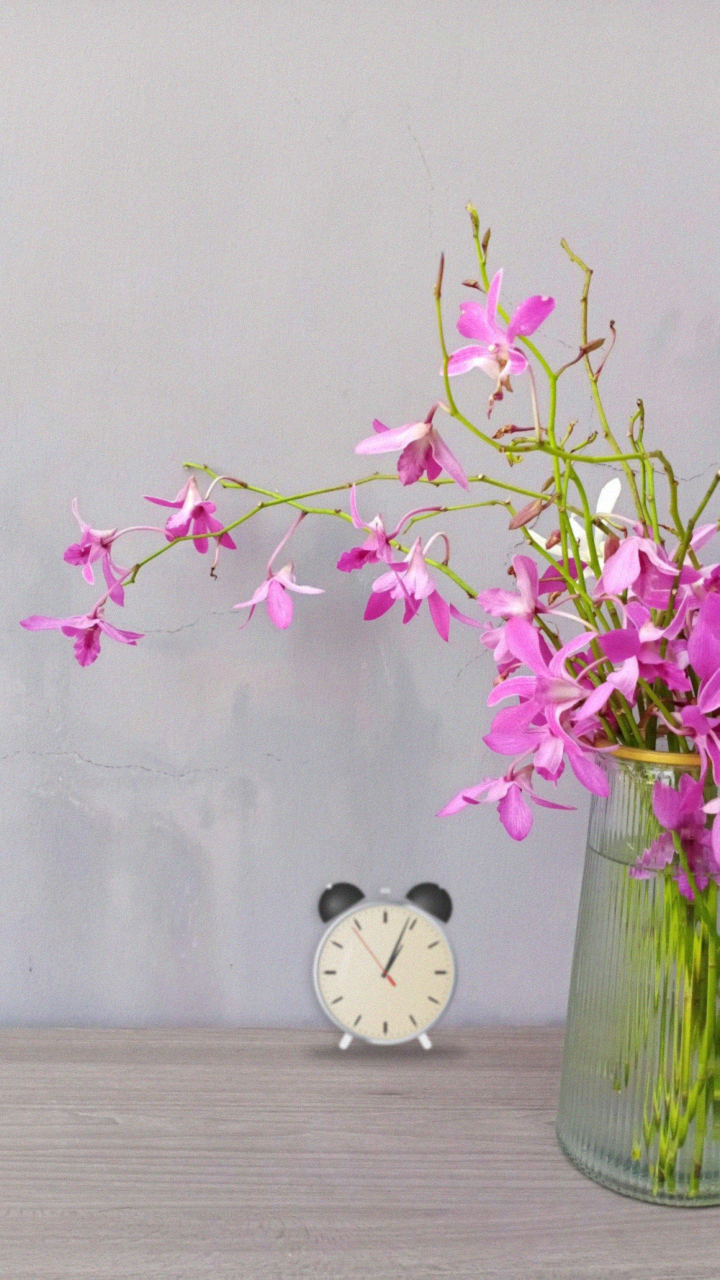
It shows 1,03,54
